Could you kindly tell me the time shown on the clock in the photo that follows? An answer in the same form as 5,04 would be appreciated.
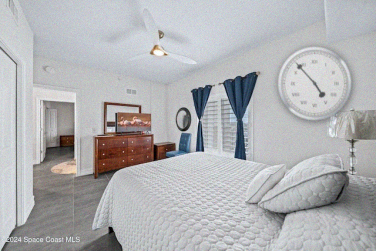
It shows 4,53
